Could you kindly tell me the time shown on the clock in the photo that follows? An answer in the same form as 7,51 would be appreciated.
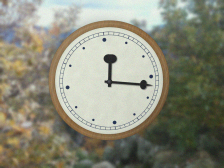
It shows 12,17
